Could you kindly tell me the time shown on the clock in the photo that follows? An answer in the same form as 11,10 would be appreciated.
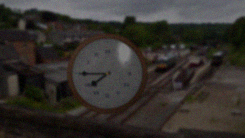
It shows 7,45
